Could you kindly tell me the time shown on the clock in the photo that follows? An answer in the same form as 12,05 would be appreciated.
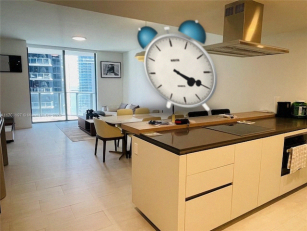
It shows 4,20
